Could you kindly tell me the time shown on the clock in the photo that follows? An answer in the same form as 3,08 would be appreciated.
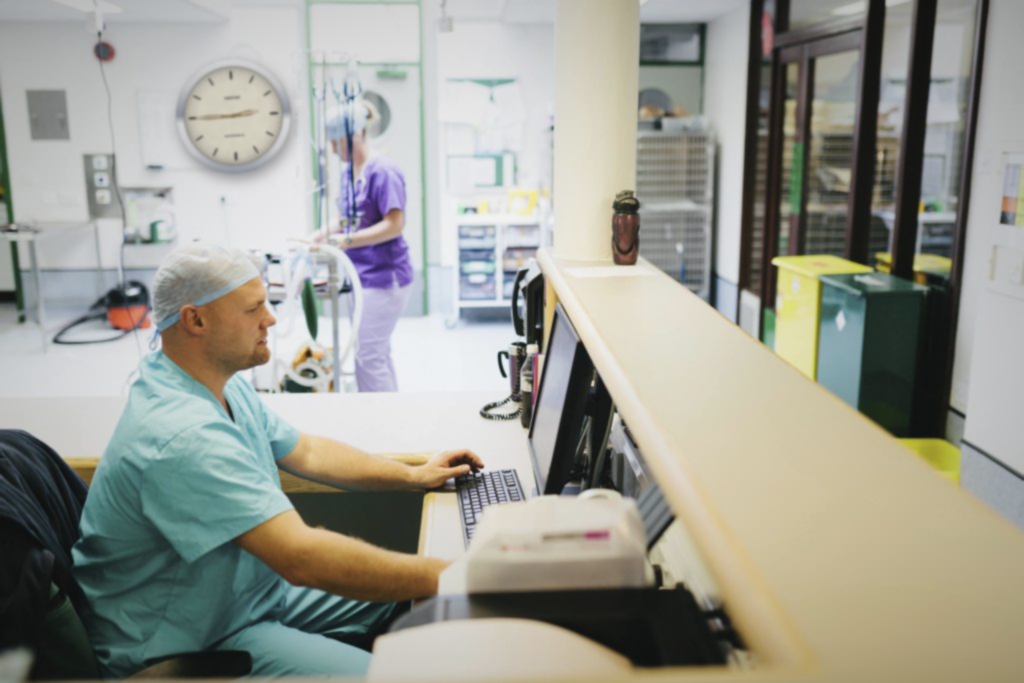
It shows 2,45
